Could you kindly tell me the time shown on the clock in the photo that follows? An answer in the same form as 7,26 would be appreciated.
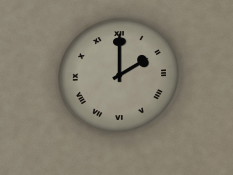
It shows 2,00
